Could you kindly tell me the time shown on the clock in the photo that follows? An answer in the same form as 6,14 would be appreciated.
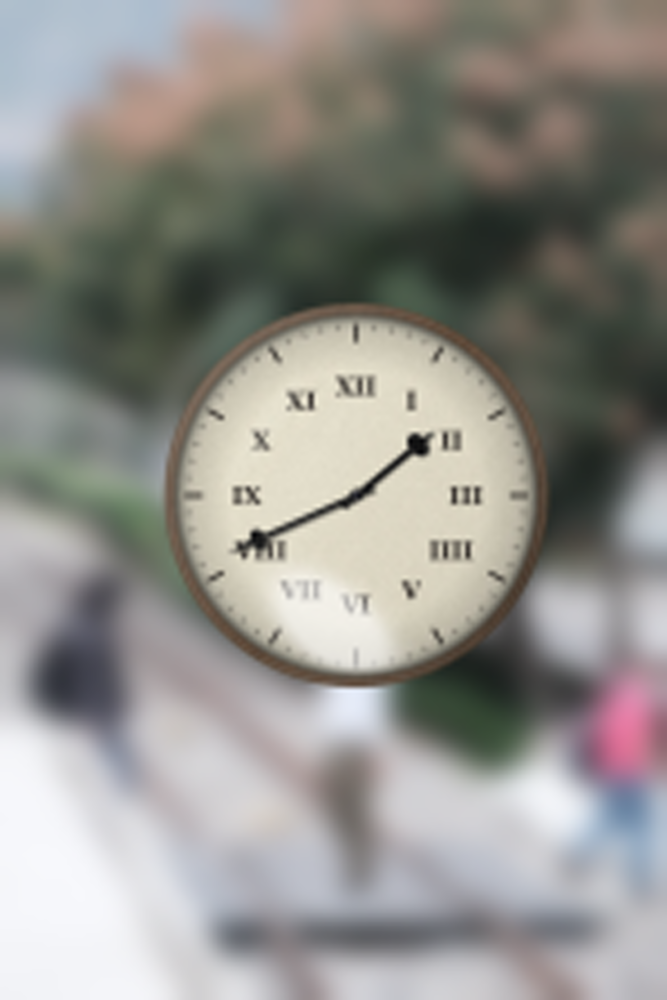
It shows 1,41
